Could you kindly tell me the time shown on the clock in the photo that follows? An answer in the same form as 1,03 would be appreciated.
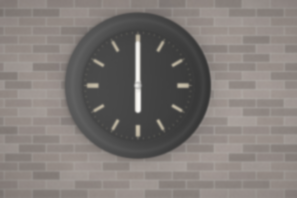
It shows 6,00
